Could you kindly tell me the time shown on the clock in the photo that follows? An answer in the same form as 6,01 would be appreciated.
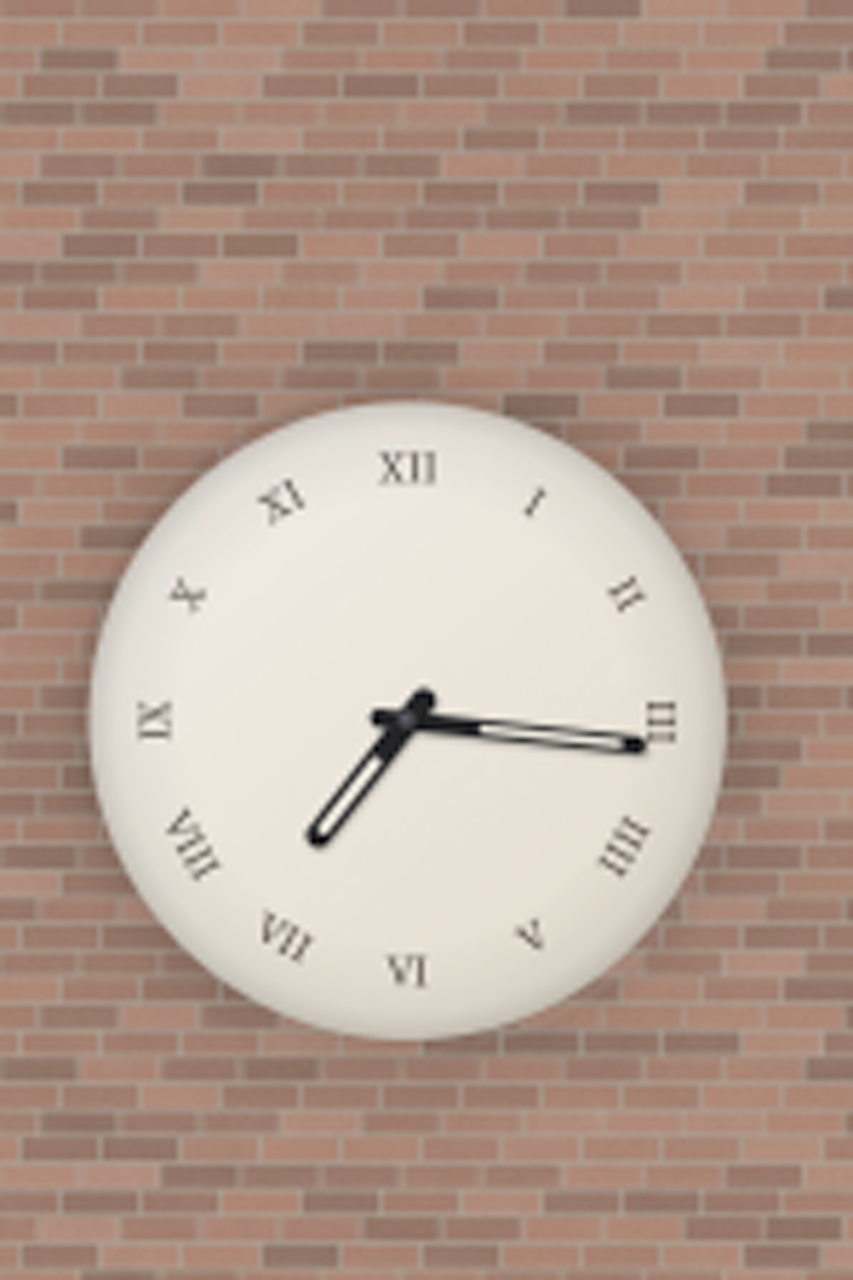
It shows 7,16
